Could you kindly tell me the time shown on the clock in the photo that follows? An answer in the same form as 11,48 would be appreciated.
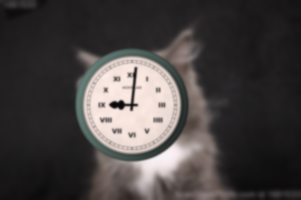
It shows 9,01
